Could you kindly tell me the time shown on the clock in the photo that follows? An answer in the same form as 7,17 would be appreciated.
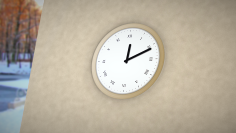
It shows 12,11
